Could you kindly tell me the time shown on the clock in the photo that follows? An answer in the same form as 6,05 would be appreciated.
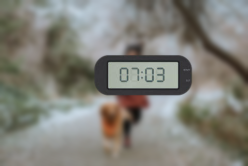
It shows 7,03
